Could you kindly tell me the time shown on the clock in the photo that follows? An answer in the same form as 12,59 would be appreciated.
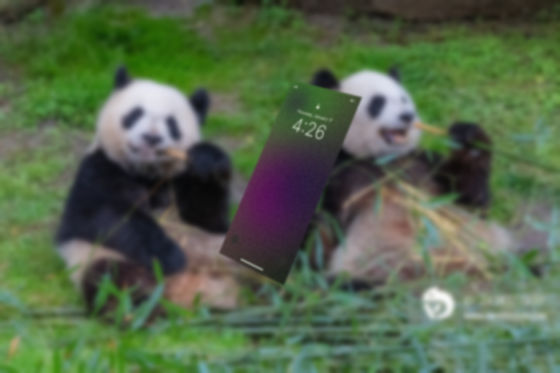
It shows 4,26
